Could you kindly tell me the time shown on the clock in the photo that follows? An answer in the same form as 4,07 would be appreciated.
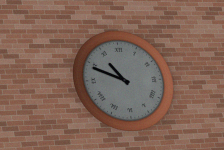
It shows 10,49
